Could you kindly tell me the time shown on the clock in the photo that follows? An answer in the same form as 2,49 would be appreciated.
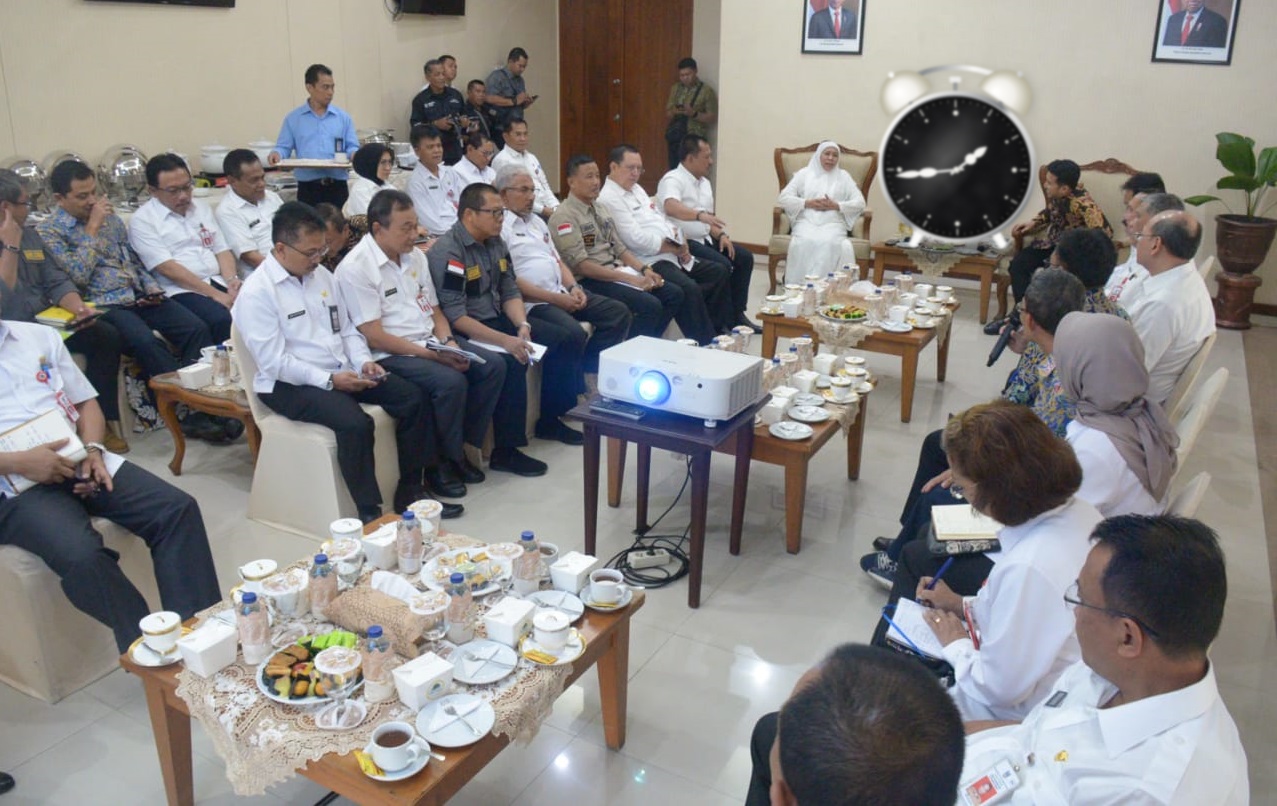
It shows 1,44
